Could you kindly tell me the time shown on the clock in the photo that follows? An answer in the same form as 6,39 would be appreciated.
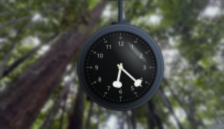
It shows 6,22
